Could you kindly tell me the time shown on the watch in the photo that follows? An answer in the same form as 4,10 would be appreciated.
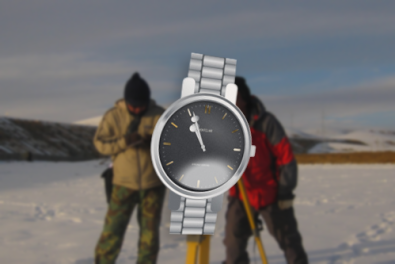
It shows 10,56
